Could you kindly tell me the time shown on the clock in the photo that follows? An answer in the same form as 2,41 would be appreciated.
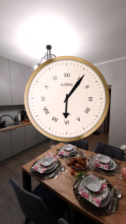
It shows 6,06
